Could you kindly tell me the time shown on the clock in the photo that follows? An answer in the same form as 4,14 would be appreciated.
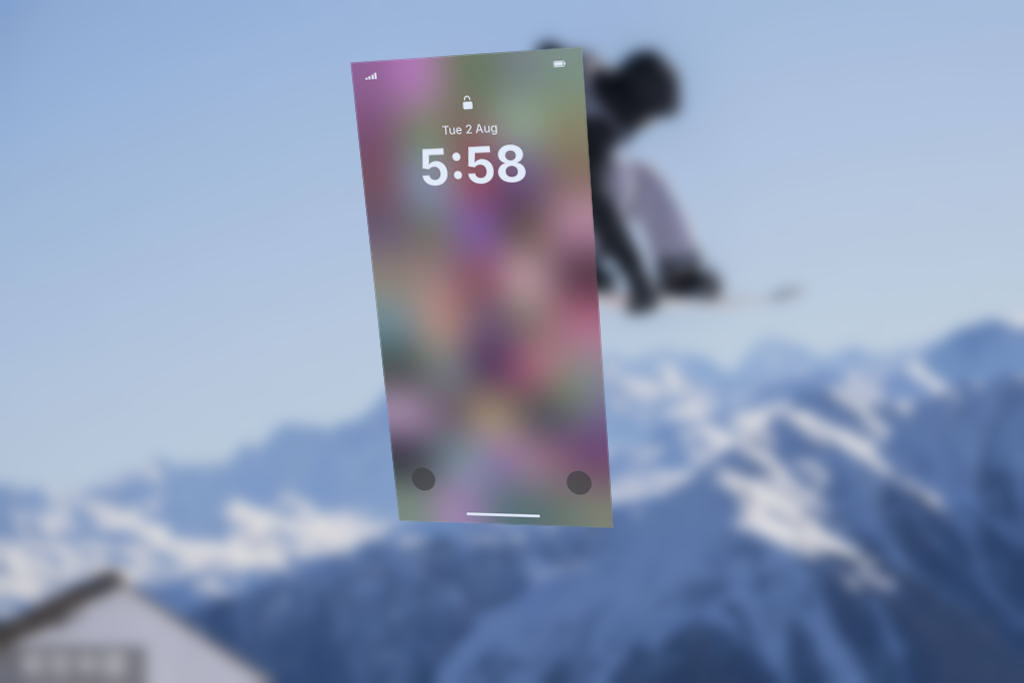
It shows 5,58
